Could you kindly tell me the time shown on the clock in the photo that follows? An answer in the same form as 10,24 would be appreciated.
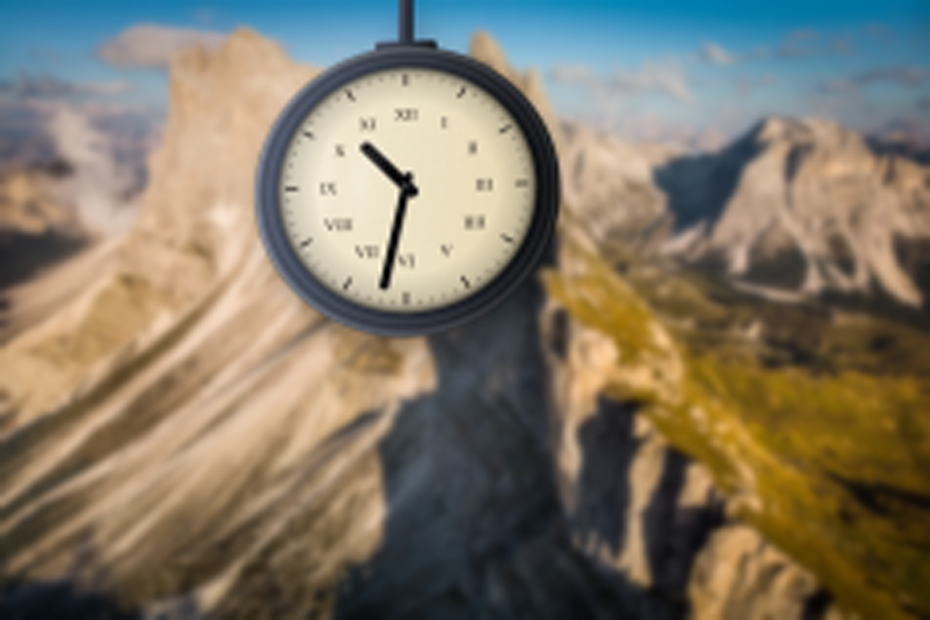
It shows 10,32
